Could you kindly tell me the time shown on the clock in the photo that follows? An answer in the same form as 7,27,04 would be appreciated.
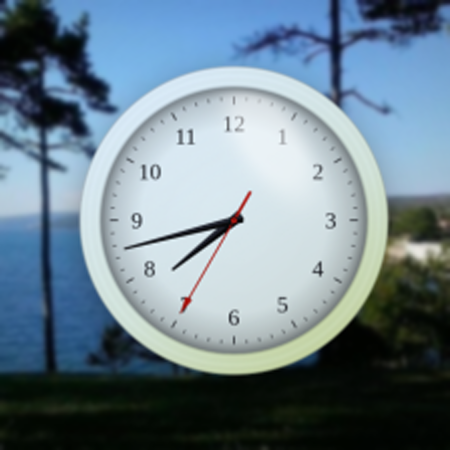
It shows 7,42,35
